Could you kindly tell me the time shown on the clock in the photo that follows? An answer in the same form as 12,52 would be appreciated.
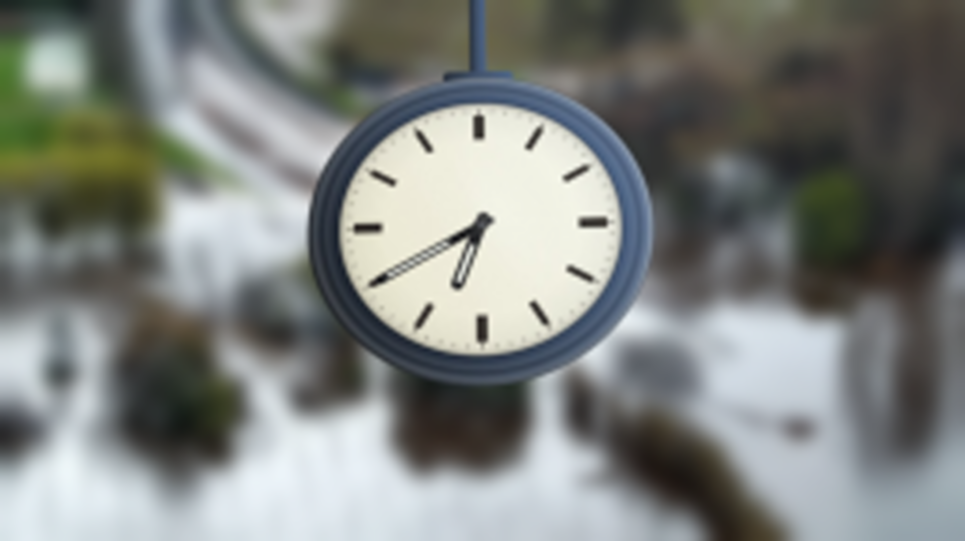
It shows 6,40
